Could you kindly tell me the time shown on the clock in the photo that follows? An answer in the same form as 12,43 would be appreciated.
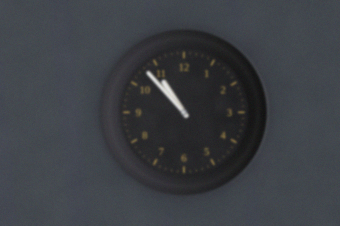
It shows 10,53
